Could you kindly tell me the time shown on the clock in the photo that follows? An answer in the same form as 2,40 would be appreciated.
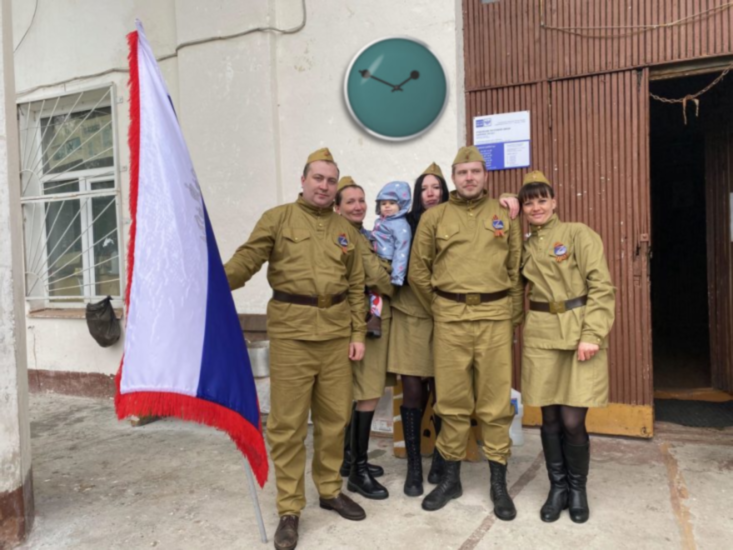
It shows 1,49
